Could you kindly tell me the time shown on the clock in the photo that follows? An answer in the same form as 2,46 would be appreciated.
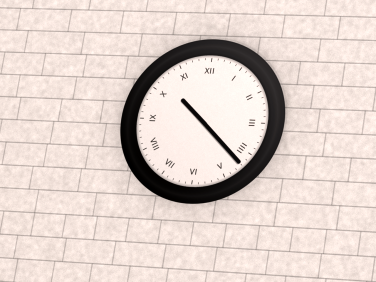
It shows 10,22
